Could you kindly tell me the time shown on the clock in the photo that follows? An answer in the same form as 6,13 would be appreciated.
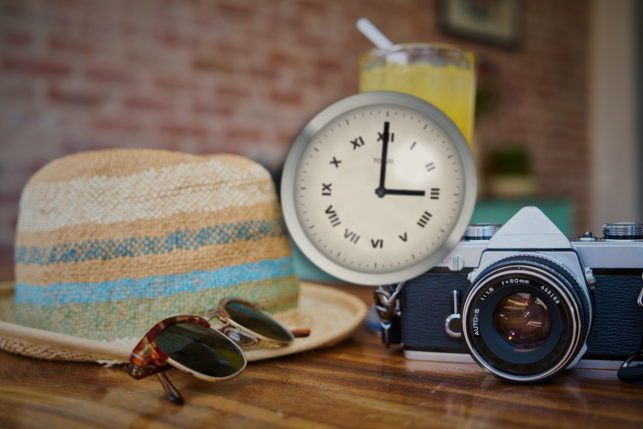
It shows 3,00
